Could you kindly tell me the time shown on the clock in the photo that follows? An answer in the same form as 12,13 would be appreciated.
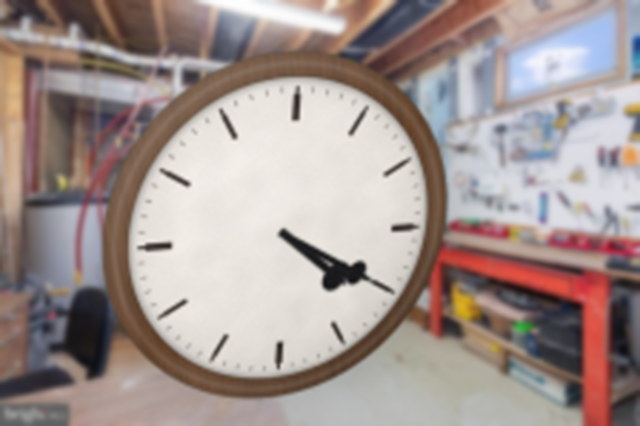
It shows 4,20
